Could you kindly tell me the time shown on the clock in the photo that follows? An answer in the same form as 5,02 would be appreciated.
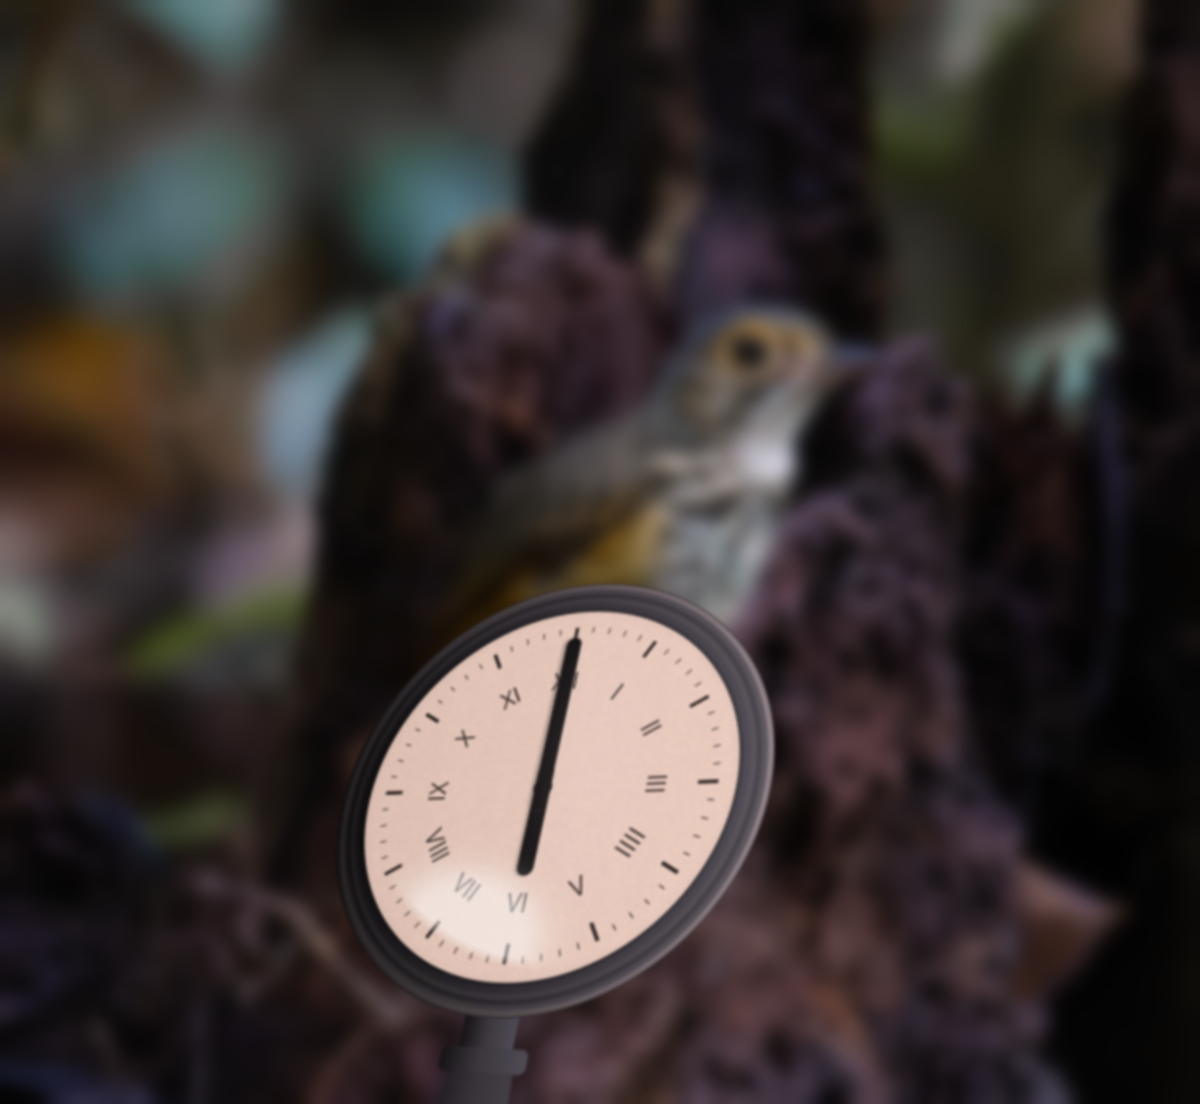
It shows 6,00
